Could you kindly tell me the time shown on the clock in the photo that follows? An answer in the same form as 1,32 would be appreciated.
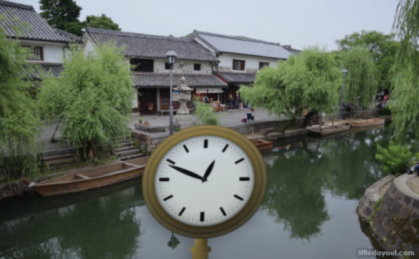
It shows 12,49
